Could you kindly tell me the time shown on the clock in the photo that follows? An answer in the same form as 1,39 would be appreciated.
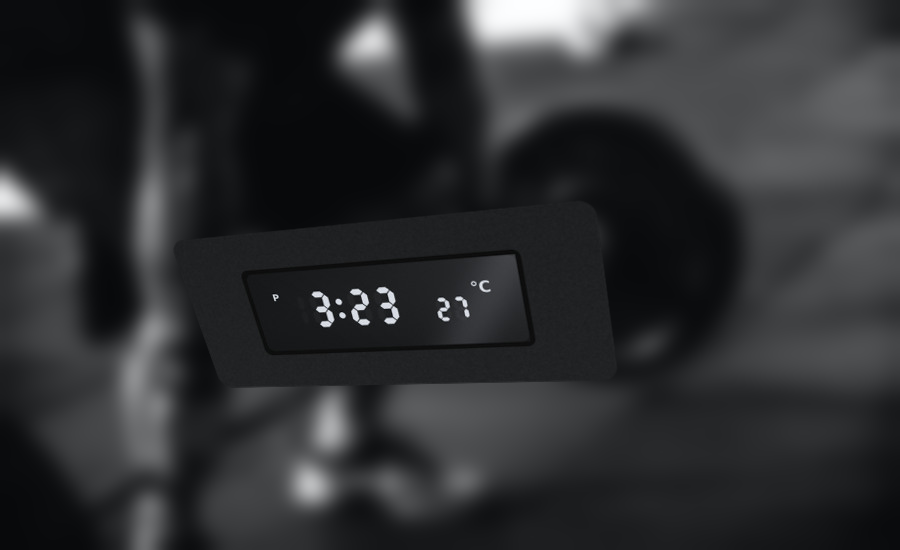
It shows 3,23
